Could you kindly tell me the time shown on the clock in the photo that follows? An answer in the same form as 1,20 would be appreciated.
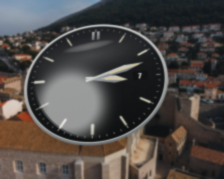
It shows 3,12
